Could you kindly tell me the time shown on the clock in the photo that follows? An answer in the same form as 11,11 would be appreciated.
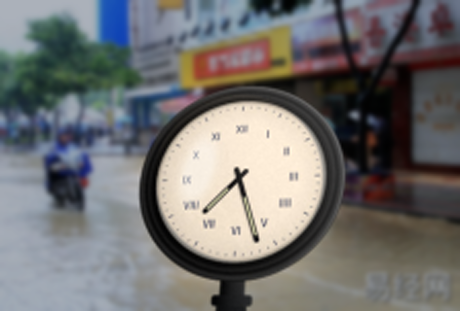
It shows 7,27
